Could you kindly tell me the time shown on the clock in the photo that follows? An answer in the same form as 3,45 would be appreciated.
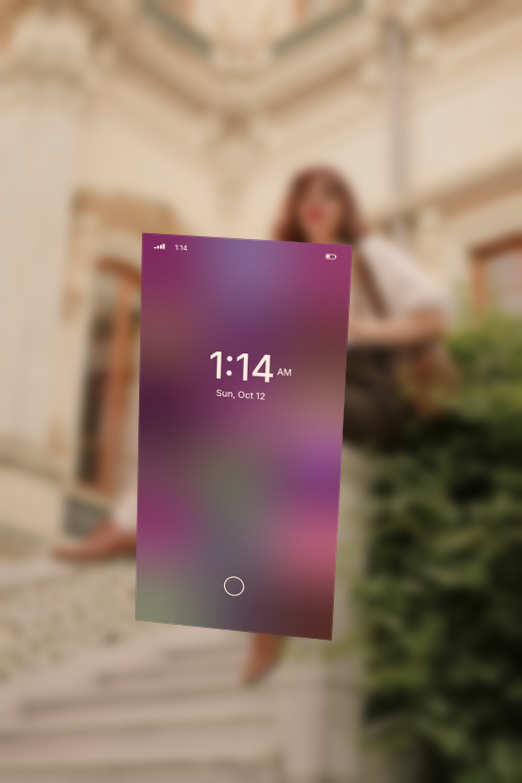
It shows 1,14
